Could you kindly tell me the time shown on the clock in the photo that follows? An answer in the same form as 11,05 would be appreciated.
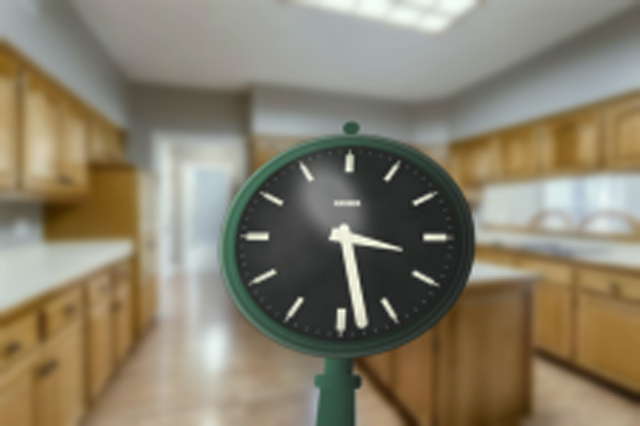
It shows 3,28
